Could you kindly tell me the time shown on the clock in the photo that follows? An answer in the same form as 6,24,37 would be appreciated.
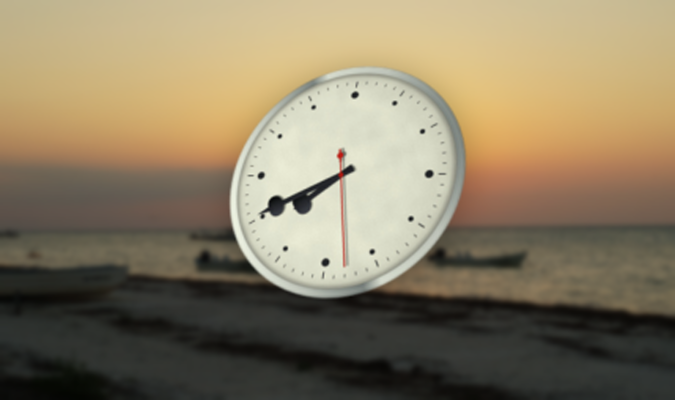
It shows 7,40,28
